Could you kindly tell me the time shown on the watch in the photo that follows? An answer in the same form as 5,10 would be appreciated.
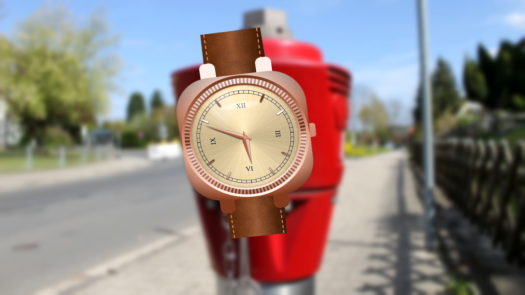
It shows 5,49
